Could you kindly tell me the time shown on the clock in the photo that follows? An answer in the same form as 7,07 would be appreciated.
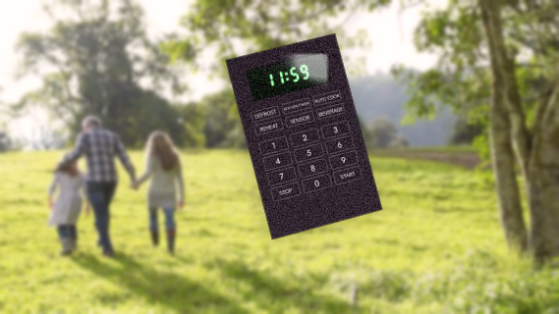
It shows 11,59
